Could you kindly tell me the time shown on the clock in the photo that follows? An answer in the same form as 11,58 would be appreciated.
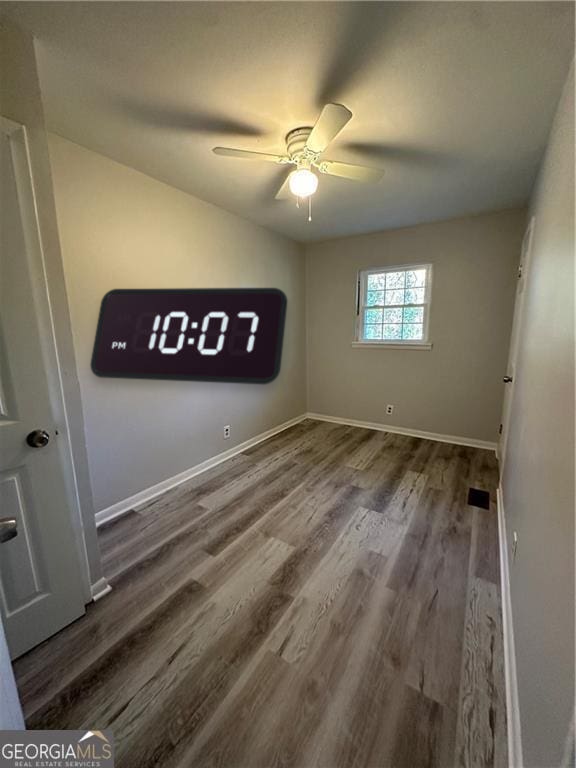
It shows 10,07
